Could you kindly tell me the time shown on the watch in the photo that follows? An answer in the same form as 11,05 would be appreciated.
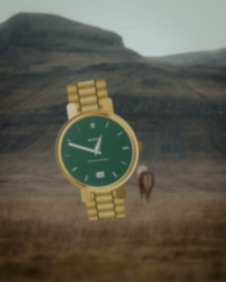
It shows 12,49
